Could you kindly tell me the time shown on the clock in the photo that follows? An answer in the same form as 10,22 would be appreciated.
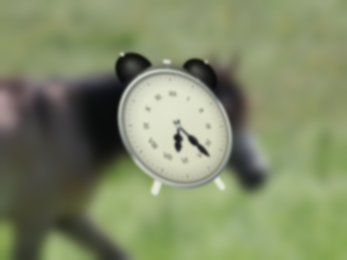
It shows 6,23
